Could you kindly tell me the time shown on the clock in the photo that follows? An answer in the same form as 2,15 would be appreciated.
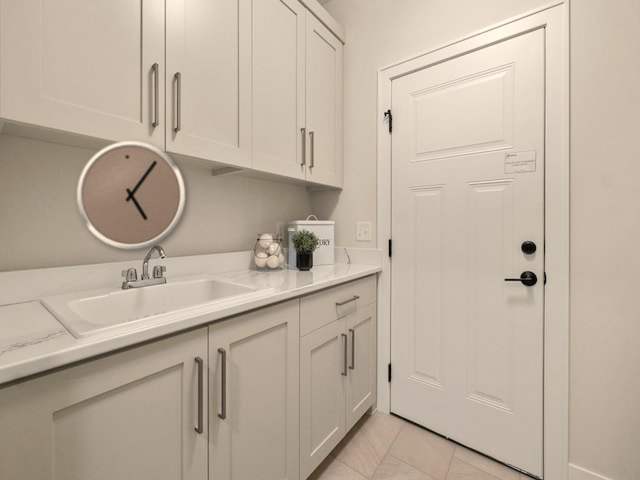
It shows 5,07
